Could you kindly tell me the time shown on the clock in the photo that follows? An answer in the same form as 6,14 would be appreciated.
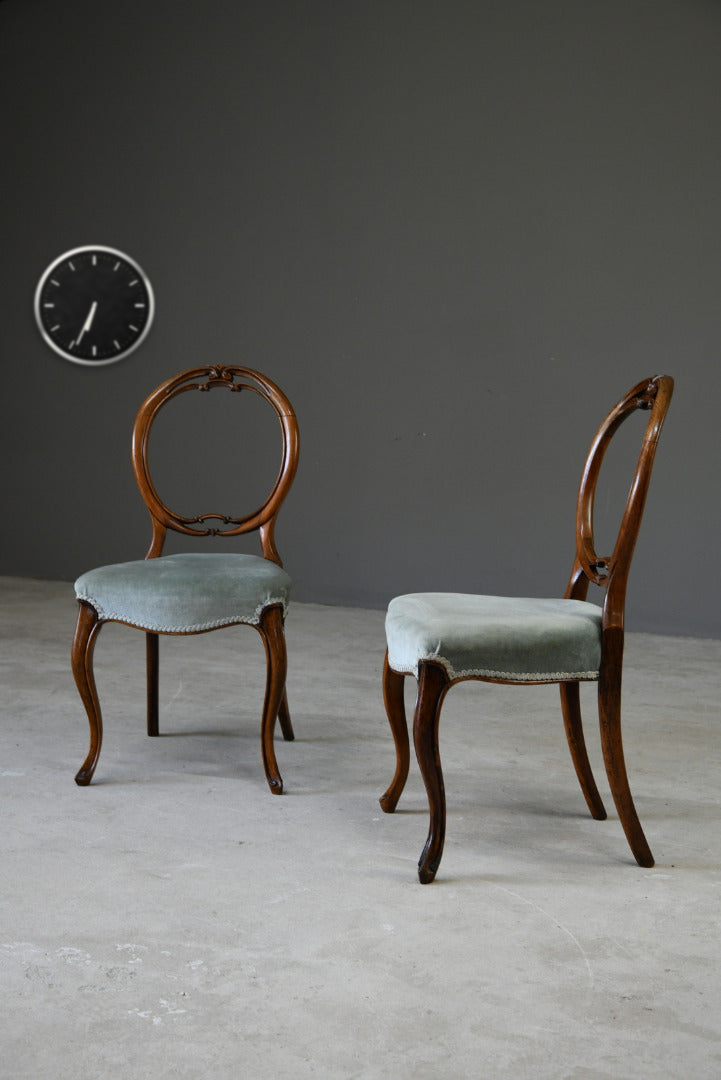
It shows 6,34
